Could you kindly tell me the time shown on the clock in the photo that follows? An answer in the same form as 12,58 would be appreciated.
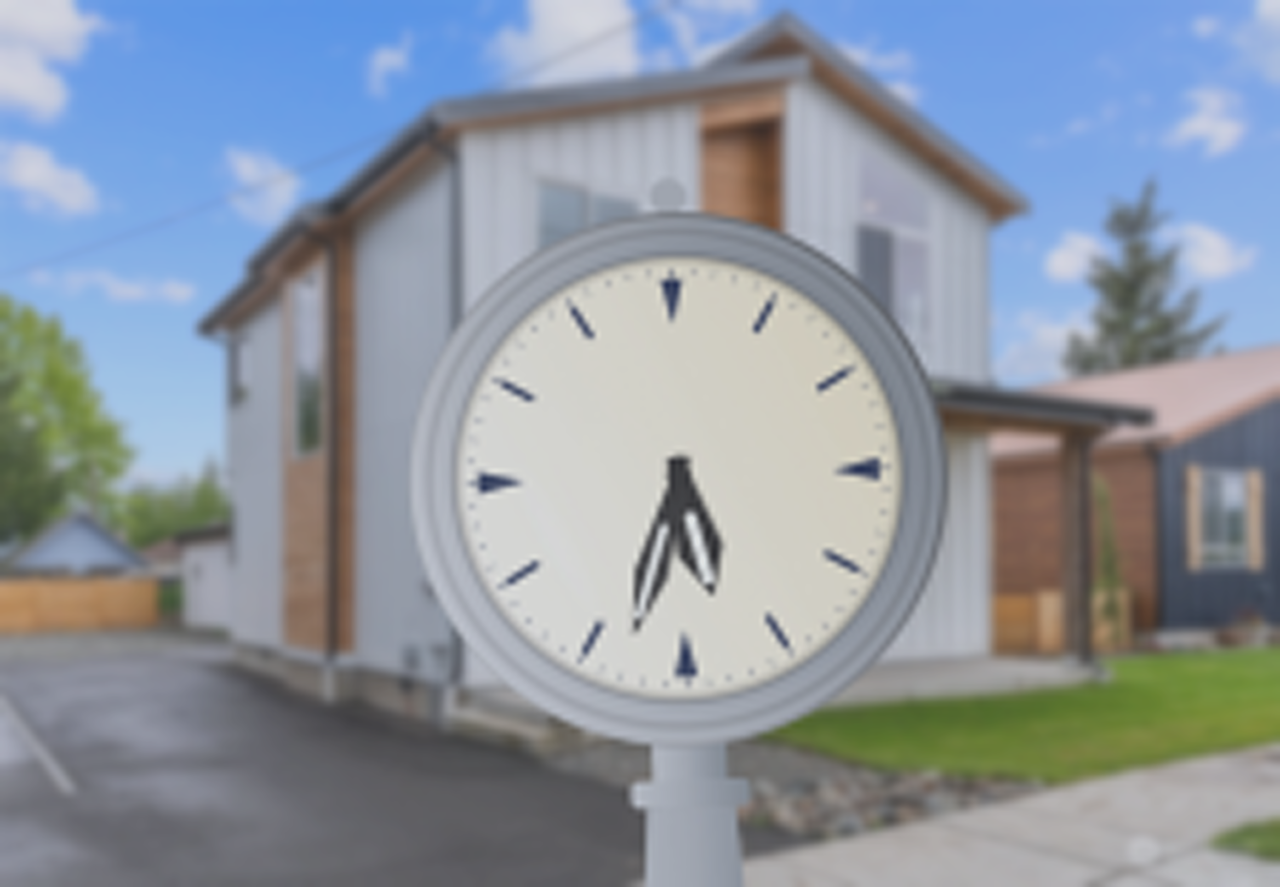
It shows 5,33
